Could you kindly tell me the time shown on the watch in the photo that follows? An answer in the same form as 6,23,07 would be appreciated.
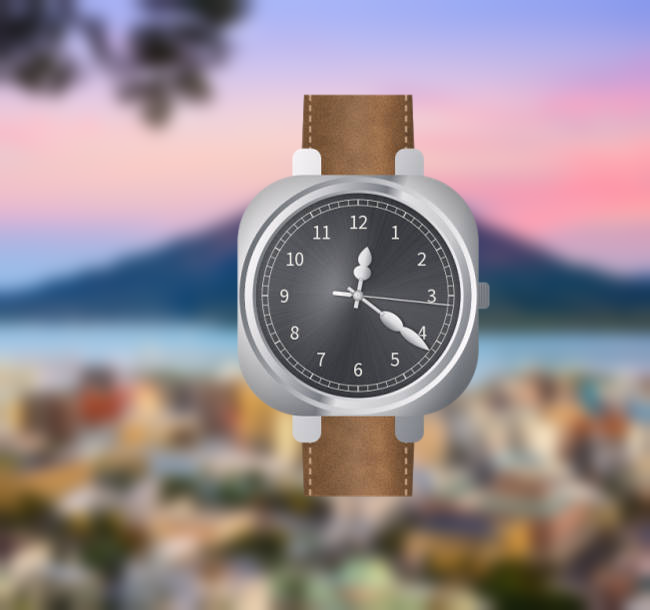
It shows 12,21,16
